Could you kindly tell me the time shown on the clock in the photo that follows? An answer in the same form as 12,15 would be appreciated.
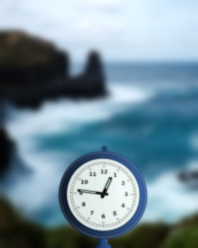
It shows 12,46
